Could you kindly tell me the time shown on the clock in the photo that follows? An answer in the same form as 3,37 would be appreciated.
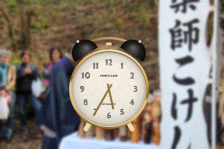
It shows 5,35
